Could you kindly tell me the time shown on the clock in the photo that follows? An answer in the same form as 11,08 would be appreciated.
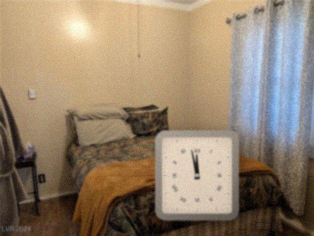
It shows 11,58
